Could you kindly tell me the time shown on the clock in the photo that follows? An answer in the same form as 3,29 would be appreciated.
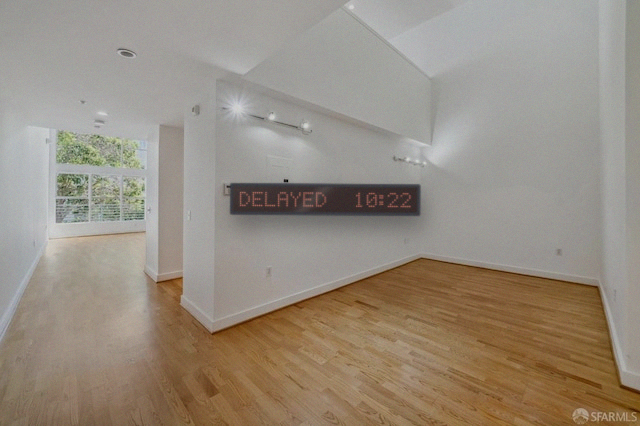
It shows 10,22
